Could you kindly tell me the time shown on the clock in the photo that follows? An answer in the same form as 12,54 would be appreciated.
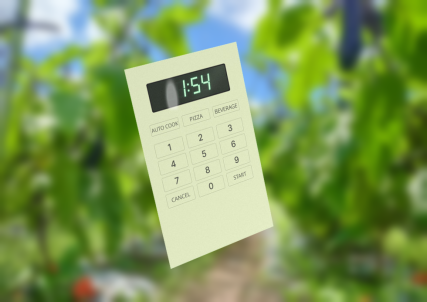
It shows 1,54
